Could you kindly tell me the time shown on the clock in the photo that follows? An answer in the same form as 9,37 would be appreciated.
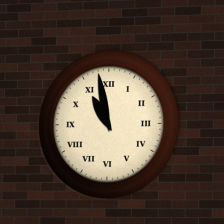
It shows 10,58
